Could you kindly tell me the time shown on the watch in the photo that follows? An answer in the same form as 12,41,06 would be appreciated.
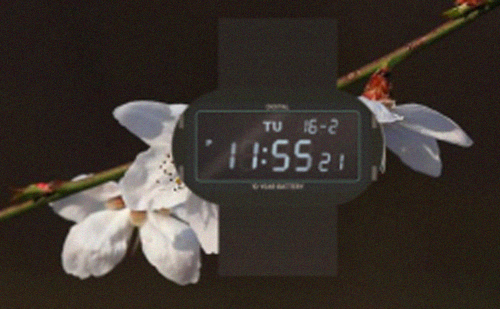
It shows 11,55,21
